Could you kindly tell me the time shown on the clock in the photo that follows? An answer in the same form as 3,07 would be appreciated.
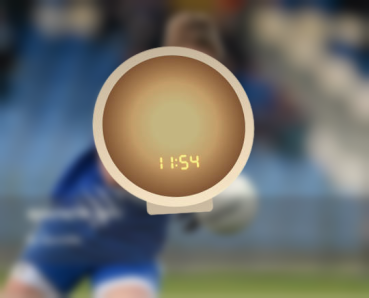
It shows 11,54
